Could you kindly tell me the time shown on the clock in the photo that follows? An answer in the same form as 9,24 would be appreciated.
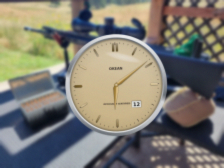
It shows 6,09
